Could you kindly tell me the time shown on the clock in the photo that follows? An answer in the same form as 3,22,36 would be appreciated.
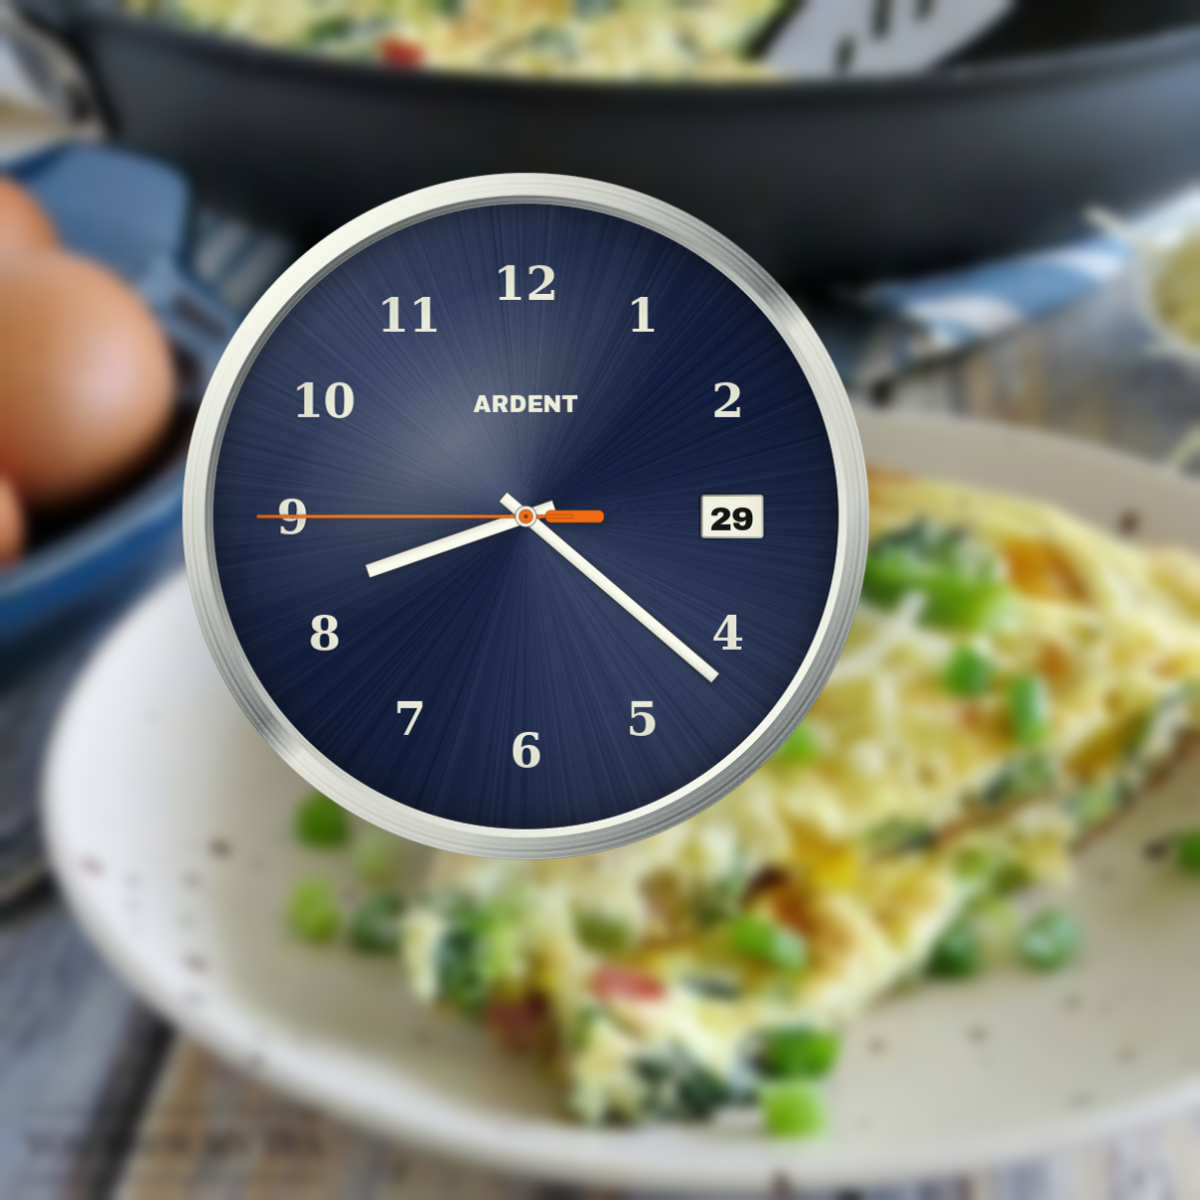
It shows 8,21,45
